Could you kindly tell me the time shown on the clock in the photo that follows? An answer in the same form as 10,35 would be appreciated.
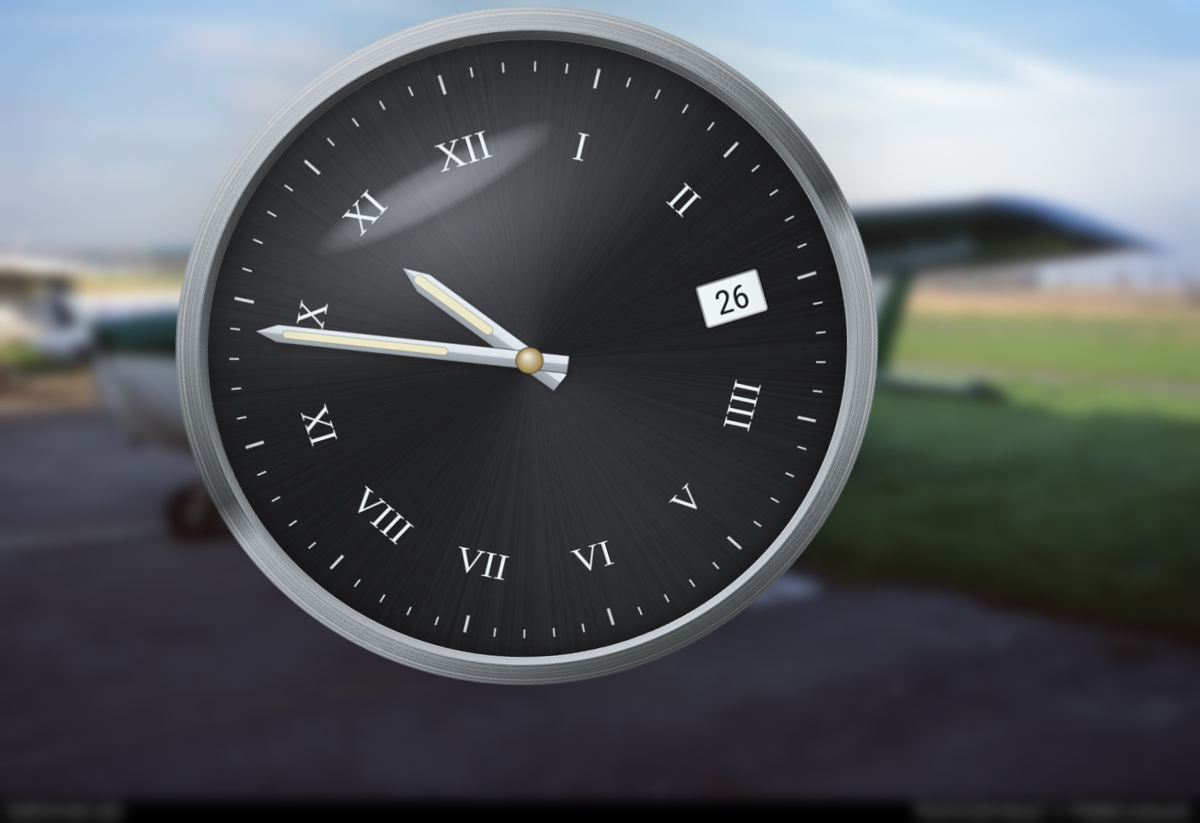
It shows 10,49
